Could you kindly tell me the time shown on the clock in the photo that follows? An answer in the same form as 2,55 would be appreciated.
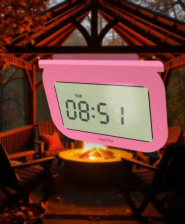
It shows 8,51
